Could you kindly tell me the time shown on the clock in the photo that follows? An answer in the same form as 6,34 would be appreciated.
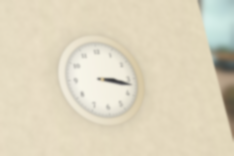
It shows 3,17
